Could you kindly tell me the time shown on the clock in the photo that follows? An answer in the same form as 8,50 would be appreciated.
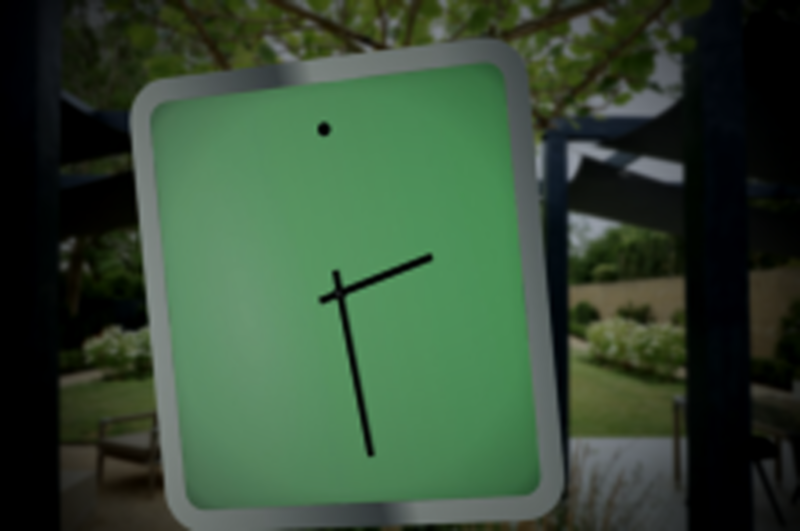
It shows 2,29
